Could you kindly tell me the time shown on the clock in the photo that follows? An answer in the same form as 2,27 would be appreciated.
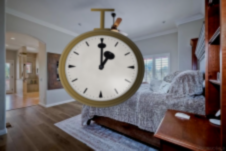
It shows 1,00
